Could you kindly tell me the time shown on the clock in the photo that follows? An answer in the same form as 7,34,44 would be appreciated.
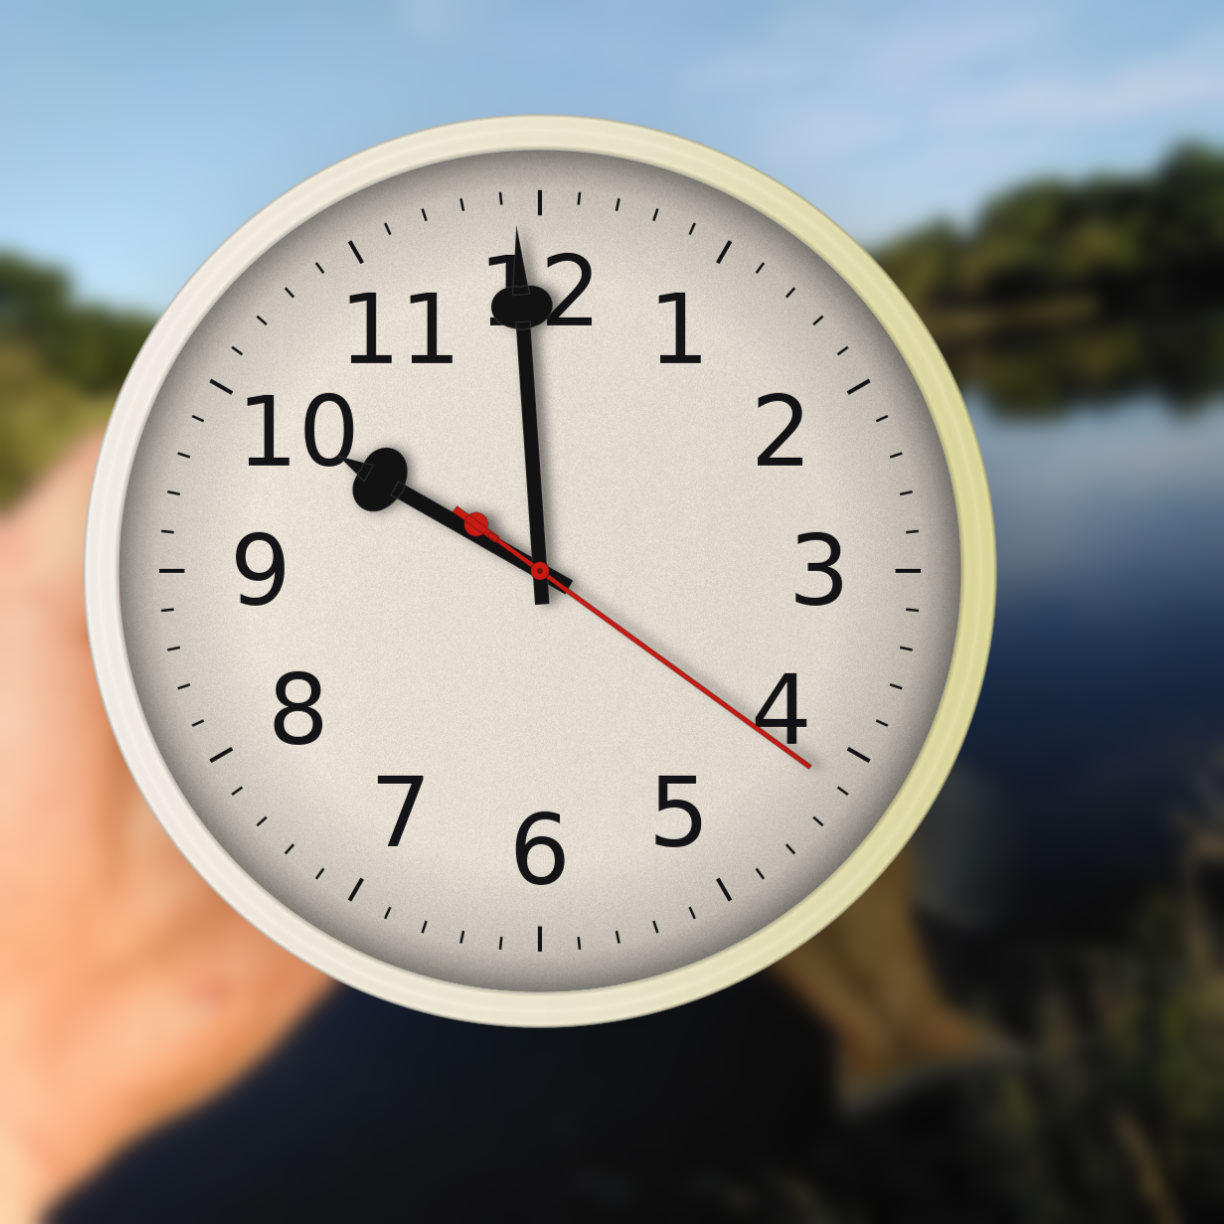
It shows 9,59,21
